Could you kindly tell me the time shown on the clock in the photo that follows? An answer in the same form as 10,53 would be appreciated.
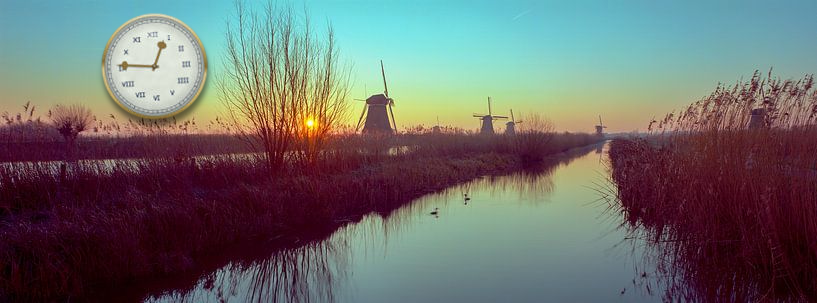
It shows 12,46
